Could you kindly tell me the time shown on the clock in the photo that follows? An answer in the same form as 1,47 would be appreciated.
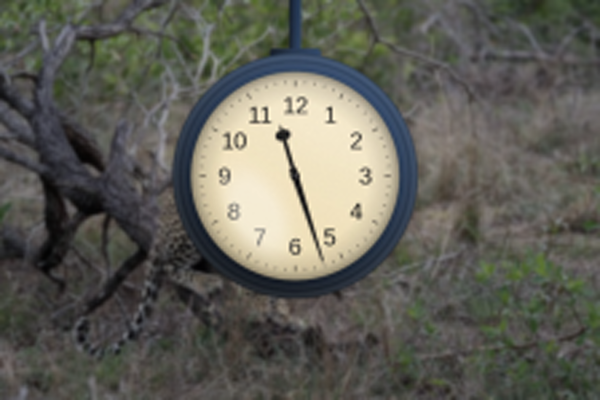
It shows 11,27
